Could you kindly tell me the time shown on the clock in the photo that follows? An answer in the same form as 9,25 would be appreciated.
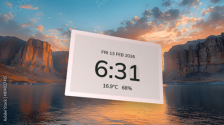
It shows 6,31
